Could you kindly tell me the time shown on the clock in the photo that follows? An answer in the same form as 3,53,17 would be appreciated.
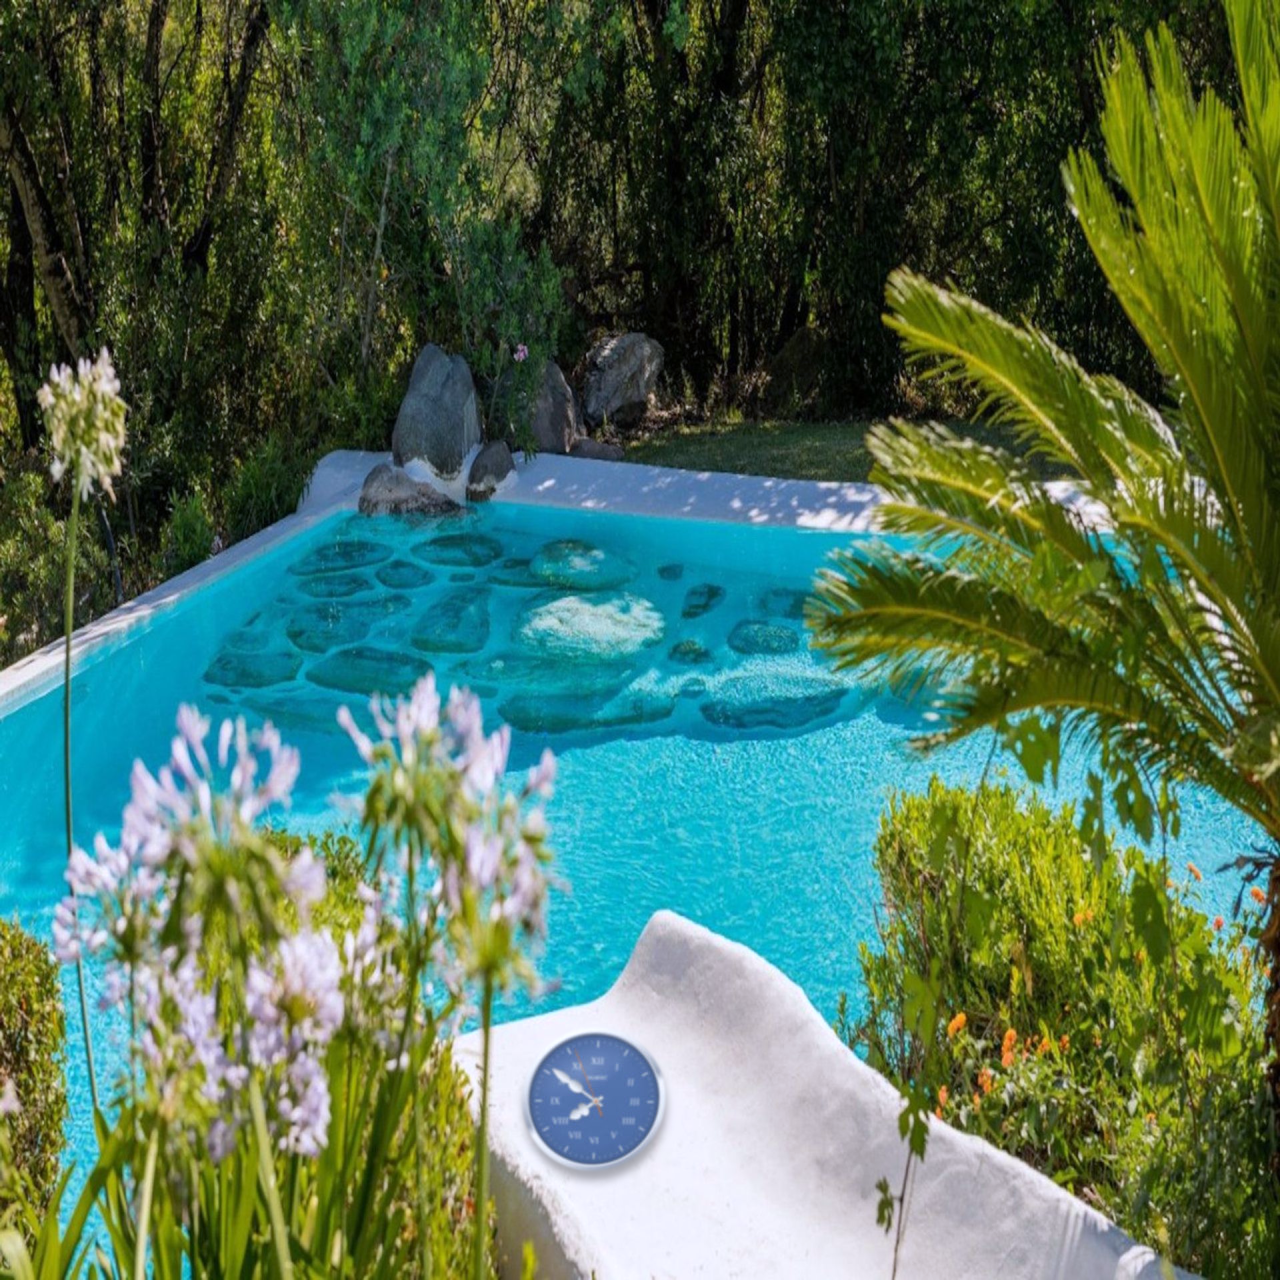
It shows 7,50,56
